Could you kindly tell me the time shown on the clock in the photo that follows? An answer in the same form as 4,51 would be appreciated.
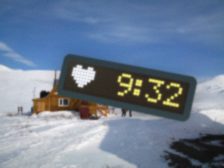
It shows 9,32
